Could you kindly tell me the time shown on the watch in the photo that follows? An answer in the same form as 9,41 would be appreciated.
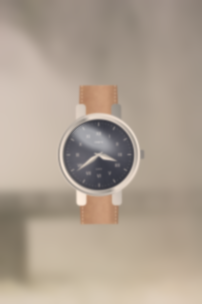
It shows 3,39
